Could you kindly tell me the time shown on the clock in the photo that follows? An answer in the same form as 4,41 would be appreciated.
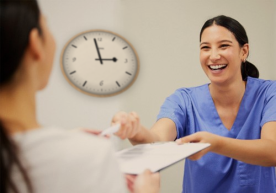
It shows 2,58
